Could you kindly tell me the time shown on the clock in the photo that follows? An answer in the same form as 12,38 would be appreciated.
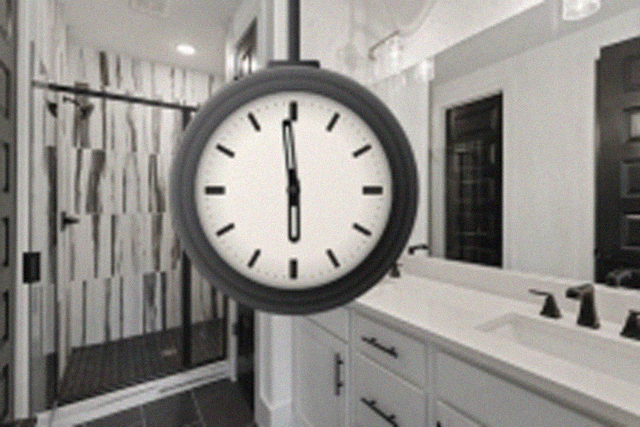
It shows 5,59
